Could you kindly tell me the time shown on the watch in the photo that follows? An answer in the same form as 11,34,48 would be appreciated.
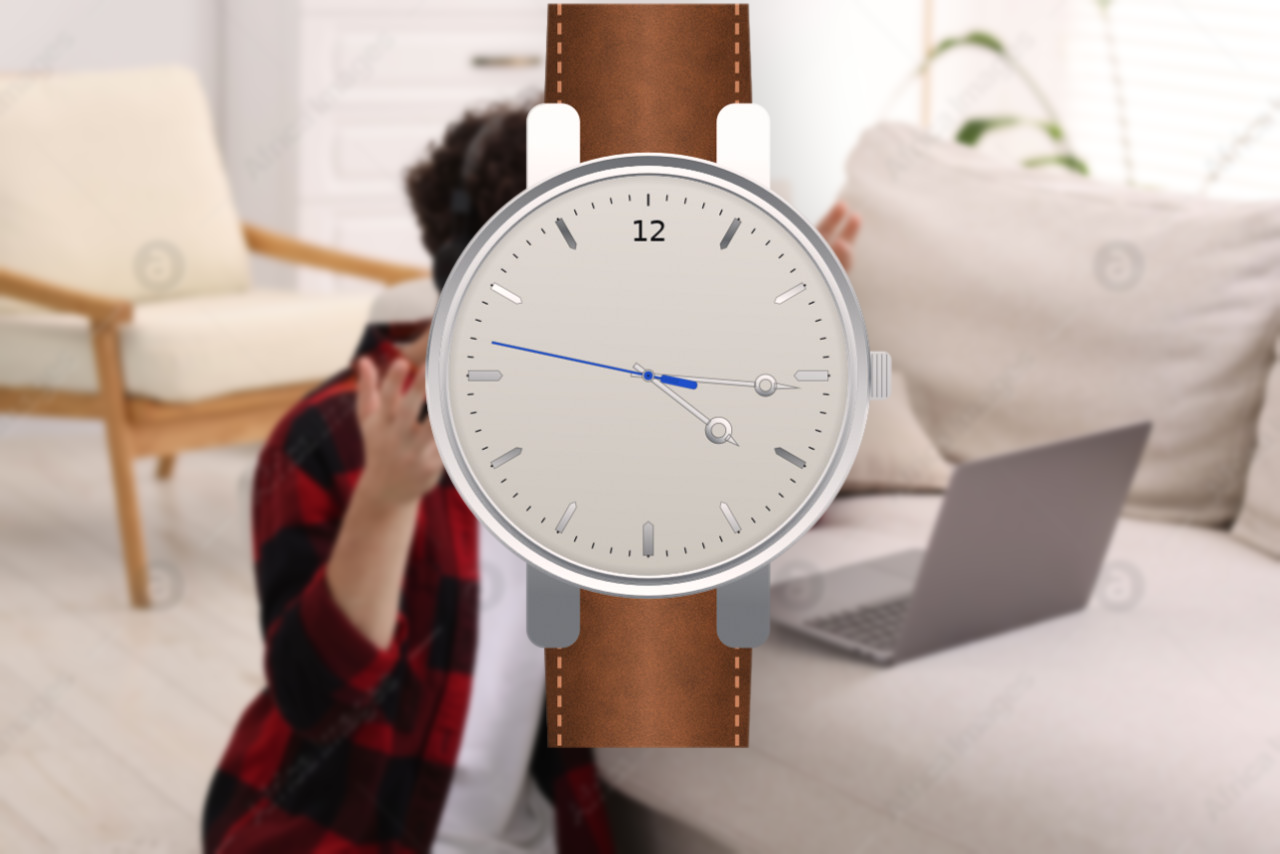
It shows 4,15,47
